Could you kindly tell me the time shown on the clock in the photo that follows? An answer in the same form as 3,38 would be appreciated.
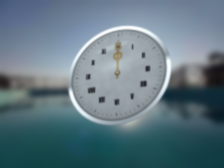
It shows 12,00
